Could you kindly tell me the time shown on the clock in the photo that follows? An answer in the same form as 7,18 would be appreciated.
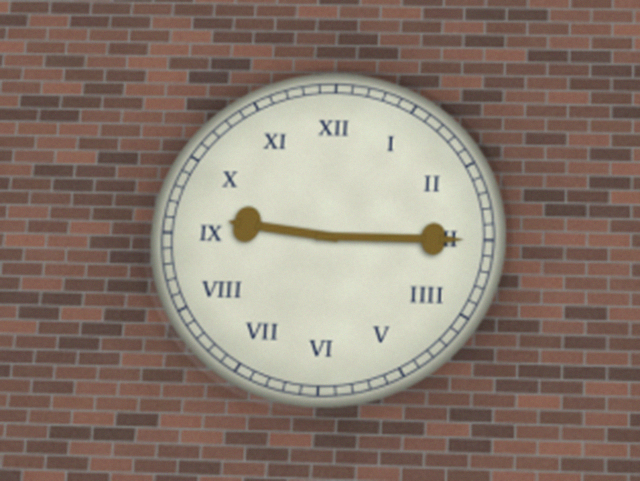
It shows 9,15
